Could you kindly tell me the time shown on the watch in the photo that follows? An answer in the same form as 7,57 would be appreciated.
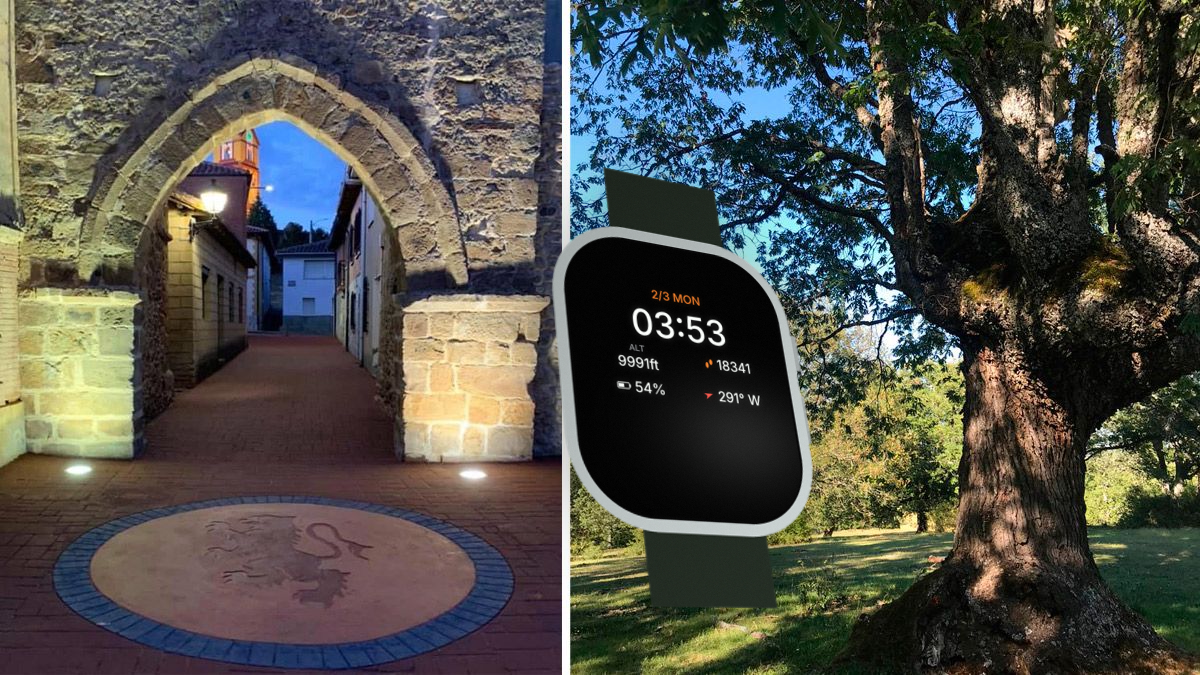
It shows 3,53
